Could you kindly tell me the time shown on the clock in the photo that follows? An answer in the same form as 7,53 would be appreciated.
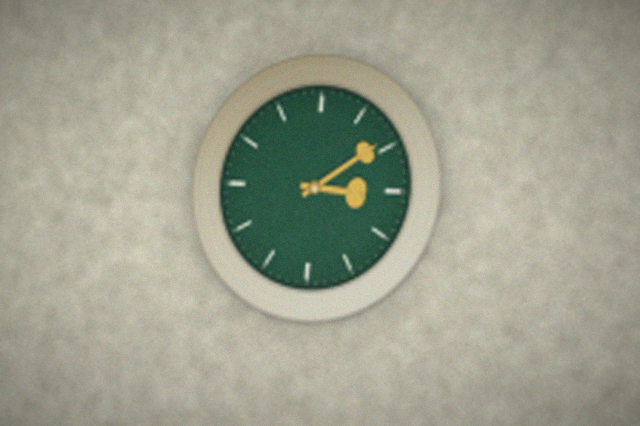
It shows 3,09
